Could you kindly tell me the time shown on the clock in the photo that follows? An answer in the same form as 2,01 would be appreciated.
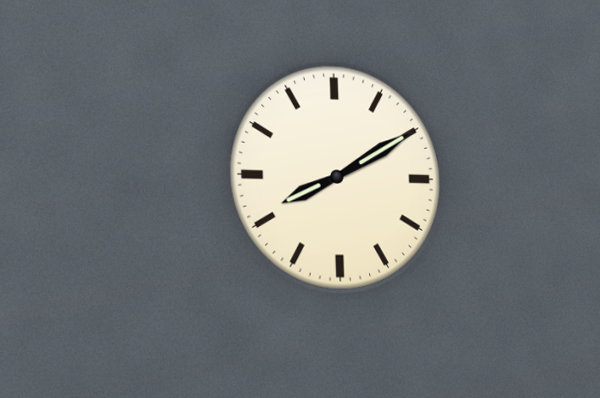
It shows 8,10
